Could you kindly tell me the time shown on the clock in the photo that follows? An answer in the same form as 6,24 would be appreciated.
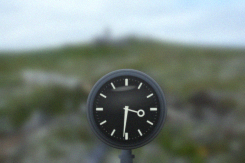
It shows 3,31
